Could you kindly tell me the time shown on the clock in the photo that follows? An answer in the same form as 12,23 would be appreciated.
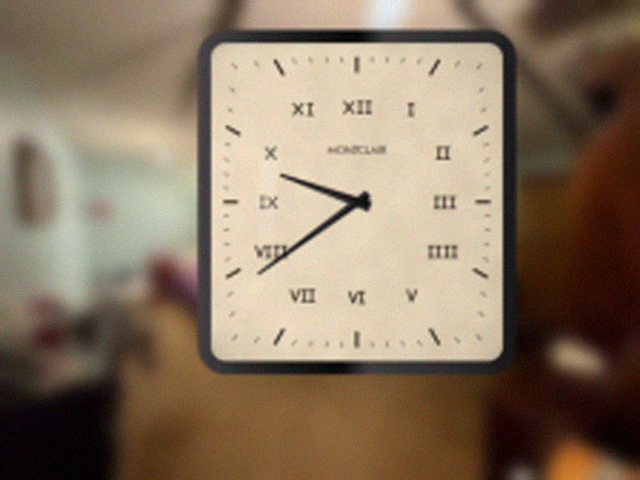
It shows 9,39
